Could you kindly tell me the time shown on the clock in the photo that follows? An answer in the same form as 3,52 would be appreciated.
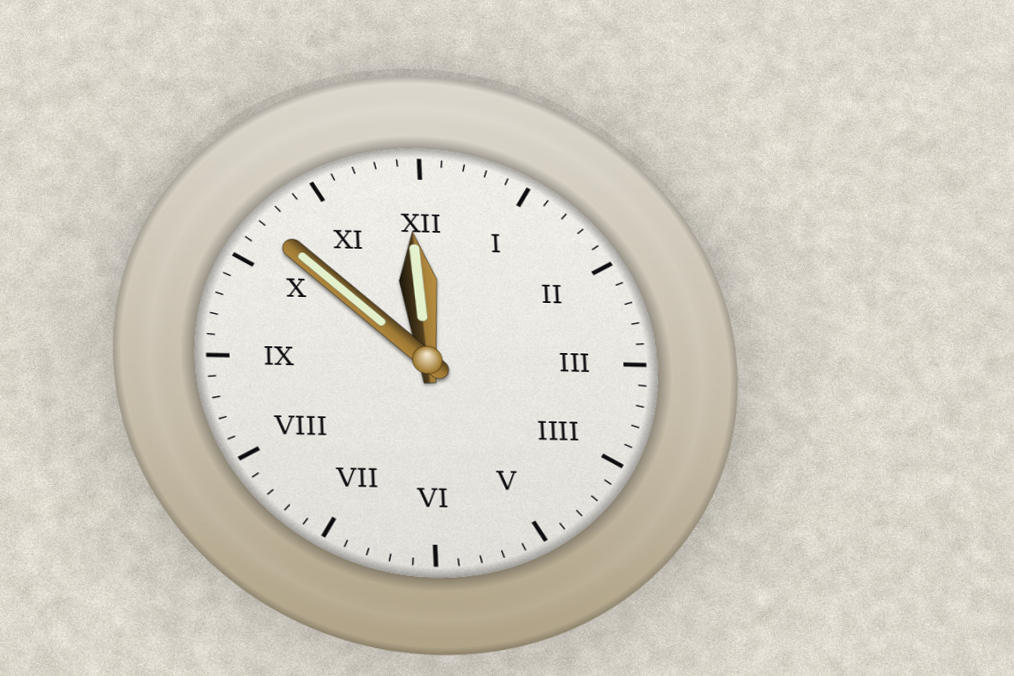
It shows 11,52
